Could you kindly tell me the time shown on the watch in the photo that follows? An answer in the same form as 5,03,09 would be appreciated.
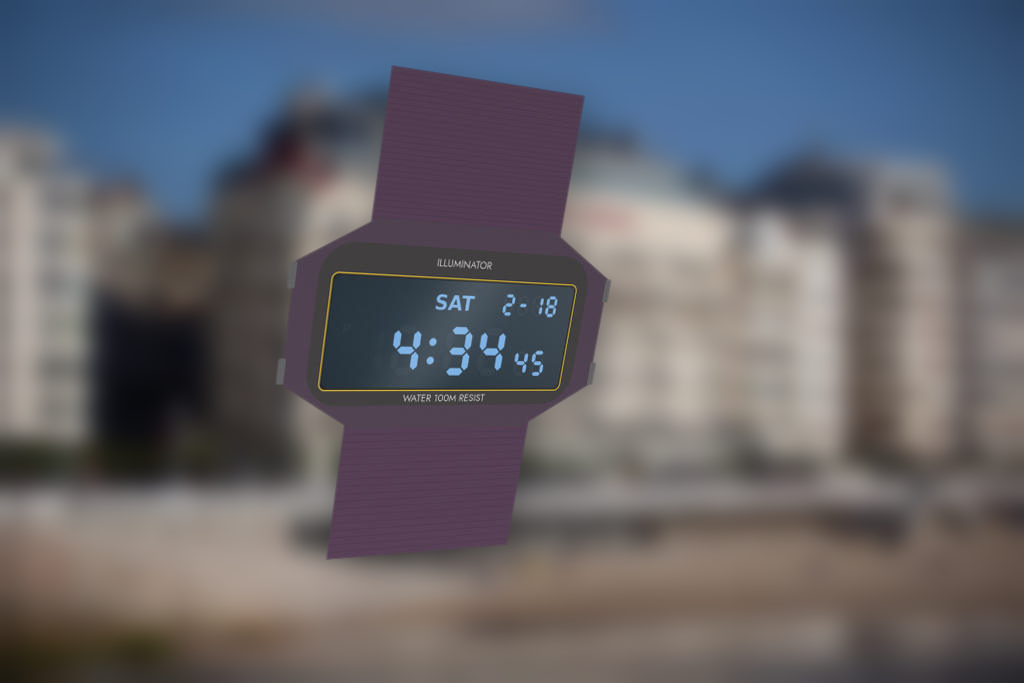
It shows 4,34,45
